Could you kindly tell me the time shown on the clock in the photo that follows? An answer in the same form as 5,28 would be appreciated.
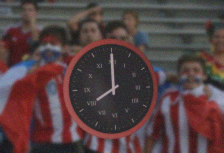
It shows 8,00
